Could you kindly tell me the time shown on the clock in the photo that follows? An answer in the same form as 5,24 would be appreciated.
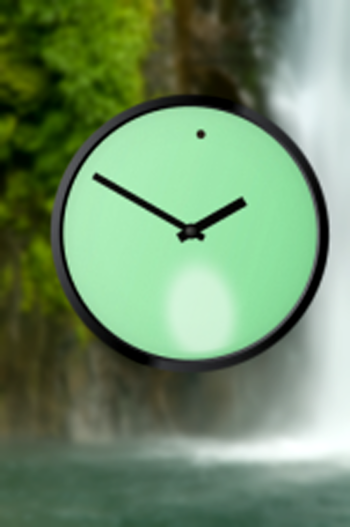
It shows 1,49
